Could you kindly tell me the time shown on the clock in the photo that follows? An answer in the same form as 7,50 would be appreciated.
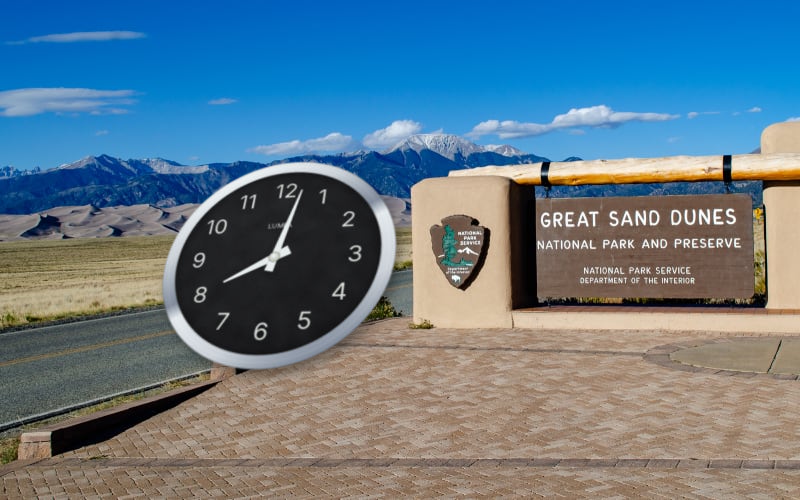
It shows 8,02
